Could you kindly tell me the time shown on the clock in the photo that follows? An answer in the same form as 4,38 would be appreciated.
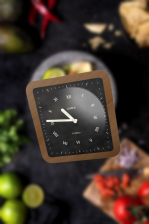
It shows 10,46
